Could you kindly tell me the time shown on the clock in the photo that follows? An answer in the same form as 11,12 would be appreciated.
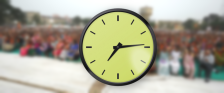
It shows 7,14
